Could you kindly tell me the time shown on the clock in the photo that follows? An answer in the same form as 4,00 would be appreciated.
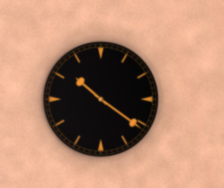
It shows 10,21
